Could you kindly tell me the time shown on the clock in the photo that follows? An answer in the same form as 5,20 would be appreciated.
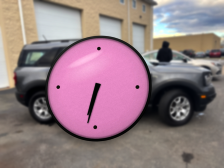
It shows 6,32
